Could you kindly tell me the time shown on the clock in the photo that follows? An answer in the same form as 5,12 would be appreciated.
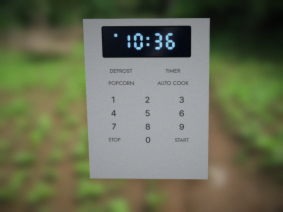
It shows 10,36
